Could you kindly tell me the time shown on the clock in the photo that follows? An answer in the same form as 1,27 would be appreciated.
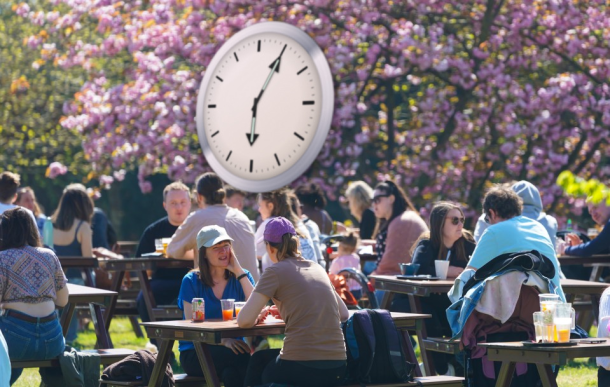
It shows 6,05
